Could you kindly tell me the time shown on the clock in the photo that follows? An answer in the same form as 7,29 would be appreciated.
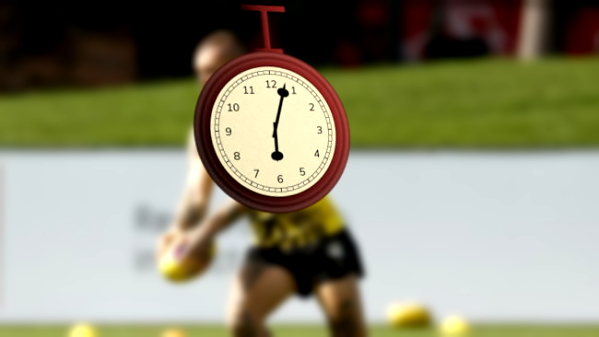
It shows 6,03
